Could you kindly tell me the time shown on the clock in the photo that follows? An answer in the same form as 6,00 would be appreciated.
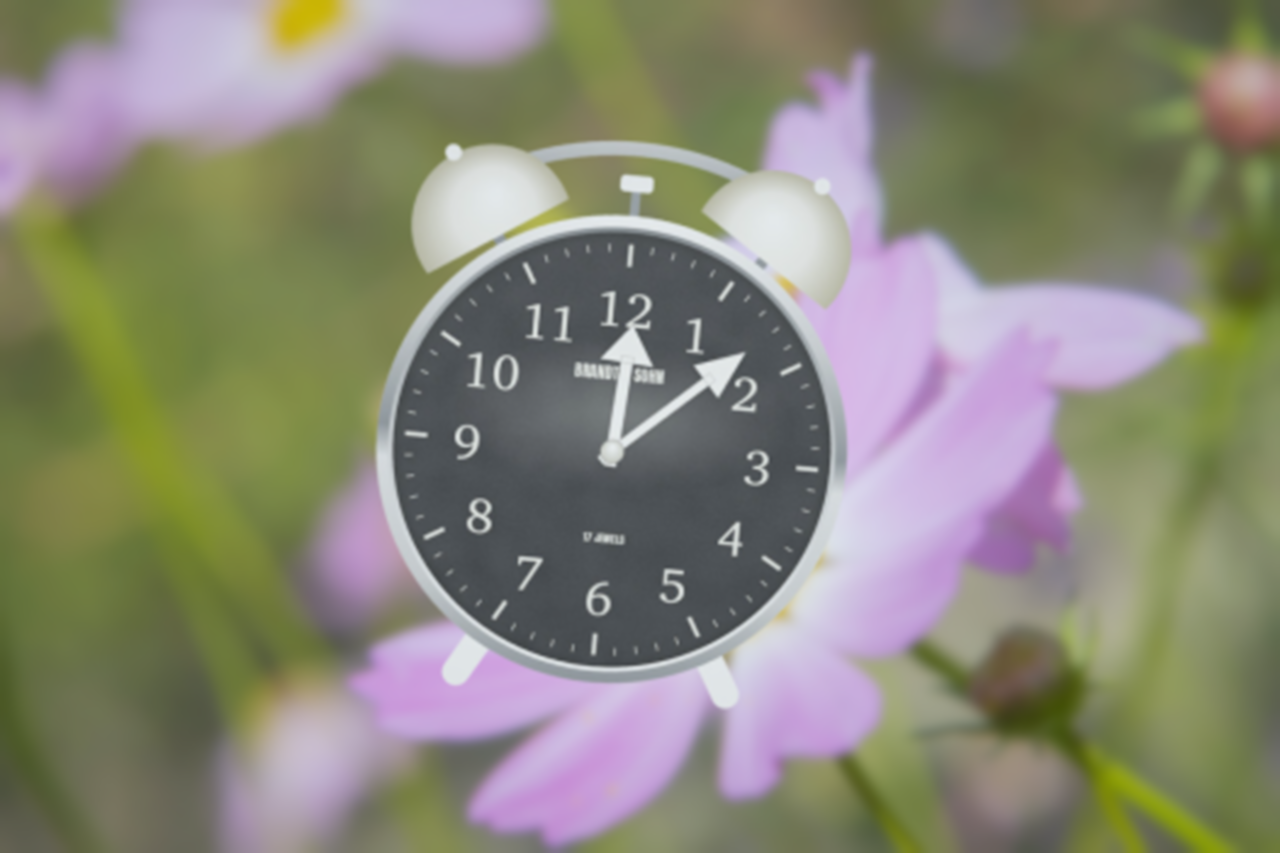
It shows 12,08
